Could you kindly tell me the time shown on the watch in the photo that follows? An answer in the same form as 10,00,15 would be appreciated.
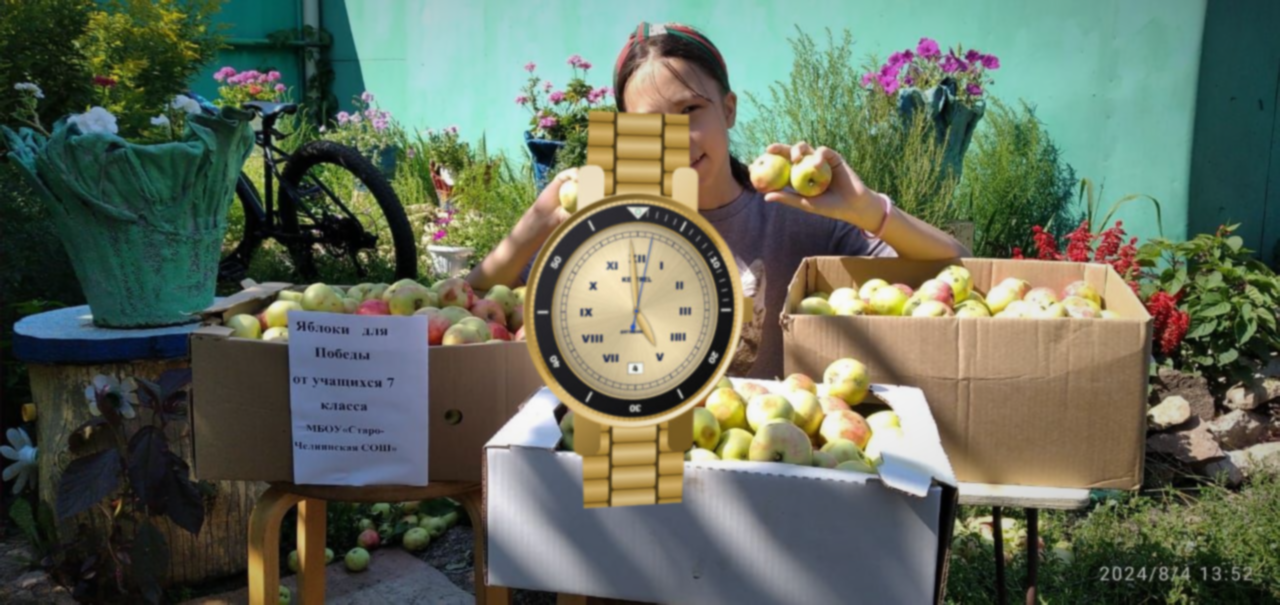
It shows 4,59,02
